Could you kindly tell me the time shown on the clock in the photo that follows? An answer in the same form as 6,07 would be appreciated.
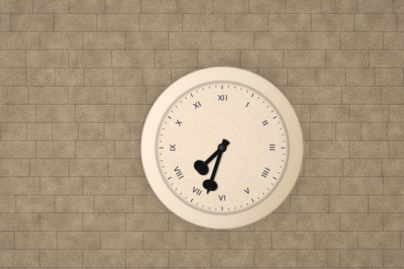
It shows 7,33
